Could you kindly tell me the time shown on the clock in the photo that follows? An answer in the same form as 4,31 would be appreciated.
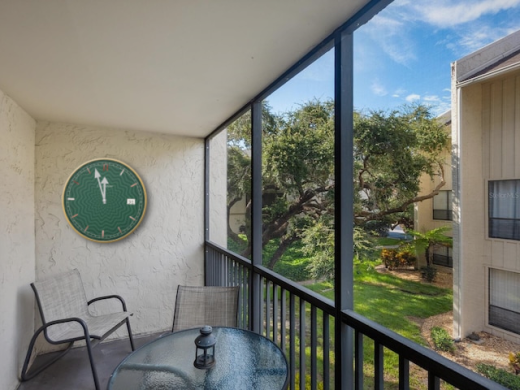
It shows 11,57
